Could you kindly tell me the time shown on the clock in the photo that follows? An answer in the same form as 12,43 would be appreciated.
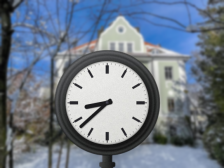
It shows 8,38
